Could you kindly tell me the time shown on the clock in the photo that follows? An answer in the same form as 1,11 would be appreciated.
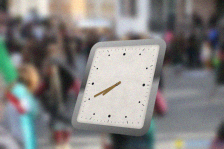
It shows 7,40
